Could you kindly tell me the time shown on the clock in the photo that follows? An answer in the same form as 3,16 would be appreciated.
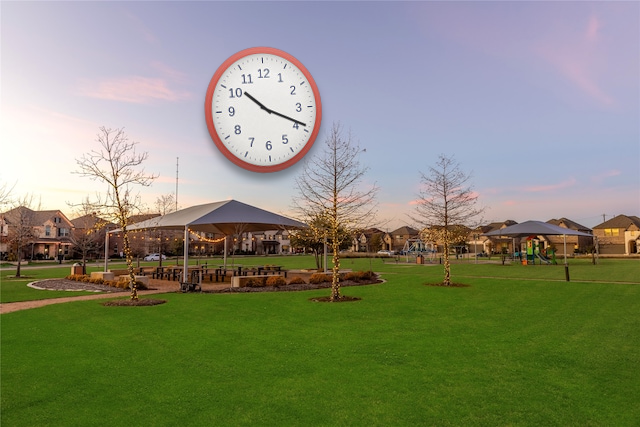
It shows 10,19
